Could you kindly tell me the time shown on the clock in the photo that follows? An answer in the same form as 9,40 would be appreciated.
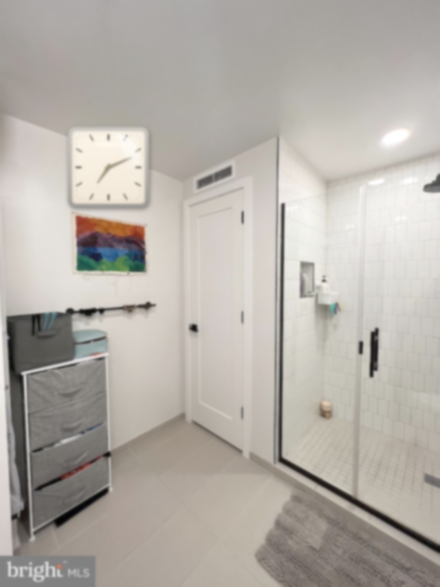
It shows 7,11
